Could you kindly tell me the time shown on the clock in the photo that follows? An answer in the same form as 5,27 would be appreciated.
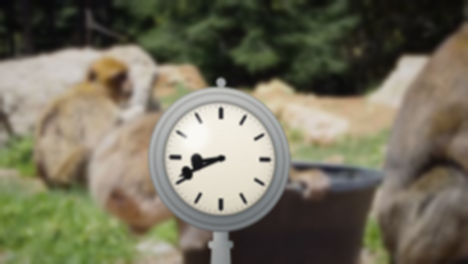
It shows 8,41
